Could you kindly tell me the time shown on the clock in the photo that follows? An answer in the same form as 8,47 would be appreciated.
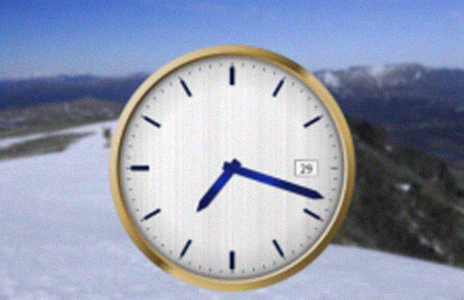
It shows 7,18
